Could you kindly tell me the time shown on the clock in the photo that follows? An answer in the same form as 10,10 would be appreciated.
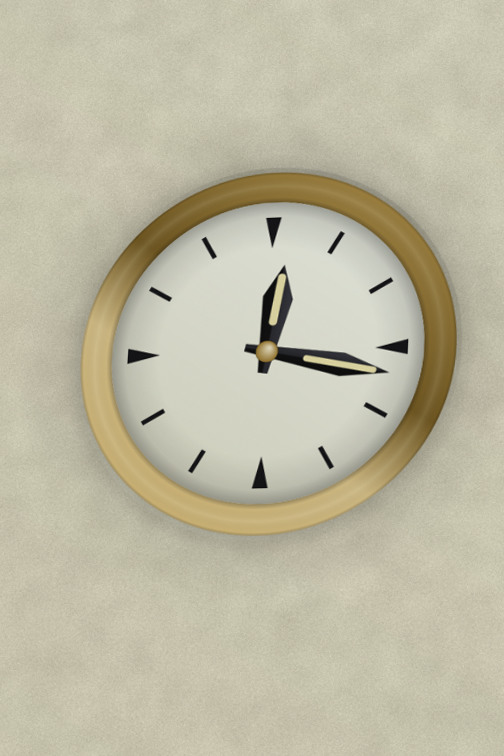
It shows 12,17
